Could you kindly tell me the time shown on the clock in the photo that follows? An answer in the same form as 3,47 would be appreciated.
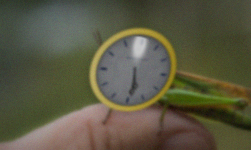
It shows 5,29
